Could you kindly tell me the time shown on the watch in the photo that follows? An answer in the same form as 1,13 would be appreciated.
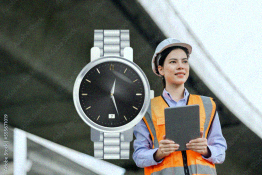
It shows 12,27
